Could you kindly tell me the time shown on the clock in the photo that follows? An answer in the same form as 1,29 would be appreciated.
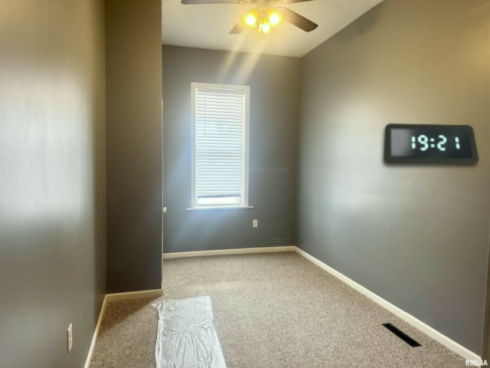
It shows 19,21
